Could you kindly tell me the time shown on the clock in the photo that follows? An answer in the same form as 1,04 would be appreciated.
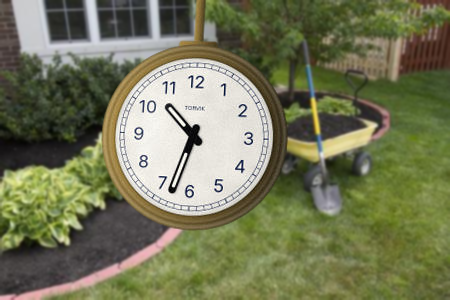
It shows 10,33
